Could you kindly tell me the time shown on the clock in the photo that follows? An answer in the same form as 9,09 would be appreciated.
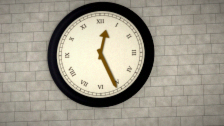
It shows 12,26
